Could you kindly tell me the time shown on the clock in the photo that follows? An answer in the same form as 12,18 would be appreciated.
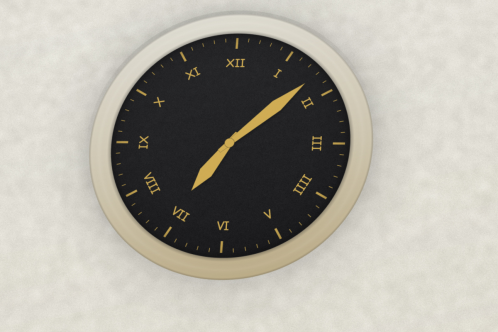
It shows 7,08
